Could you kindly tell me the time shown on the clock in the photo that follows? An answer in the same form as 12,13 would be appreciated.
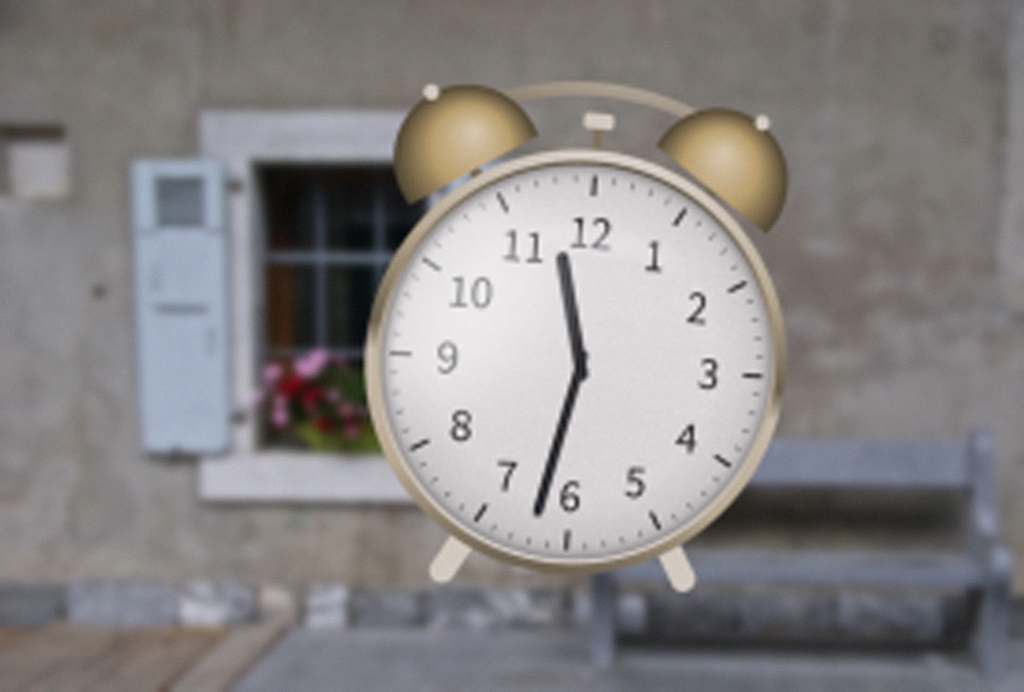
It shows 11,32
